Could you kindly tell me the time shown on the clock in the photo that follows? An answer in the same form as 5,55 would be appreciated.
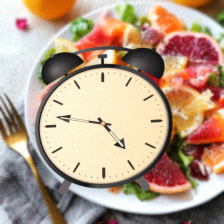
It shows 4,47
